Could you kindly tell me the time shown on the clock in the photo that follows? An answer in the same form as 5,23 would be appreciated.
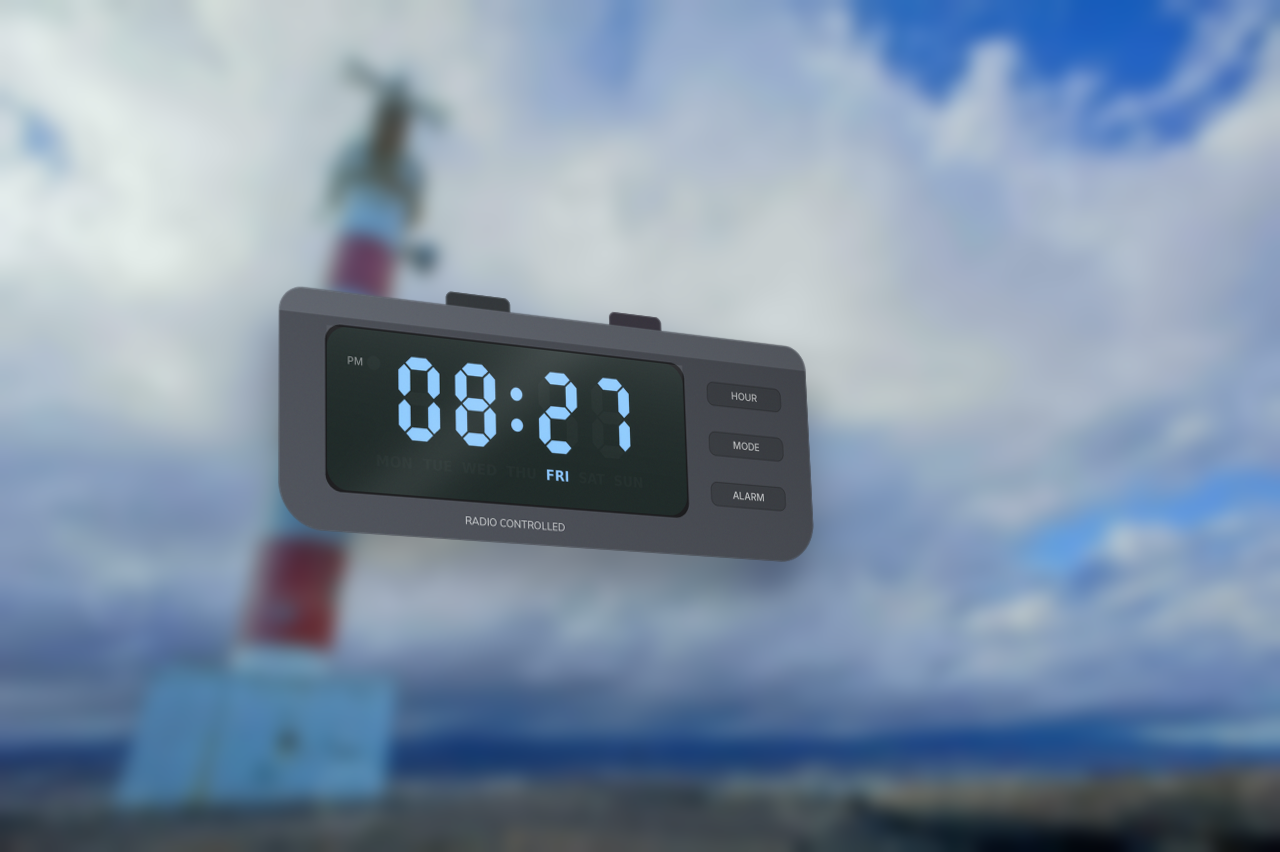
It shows 8,27
